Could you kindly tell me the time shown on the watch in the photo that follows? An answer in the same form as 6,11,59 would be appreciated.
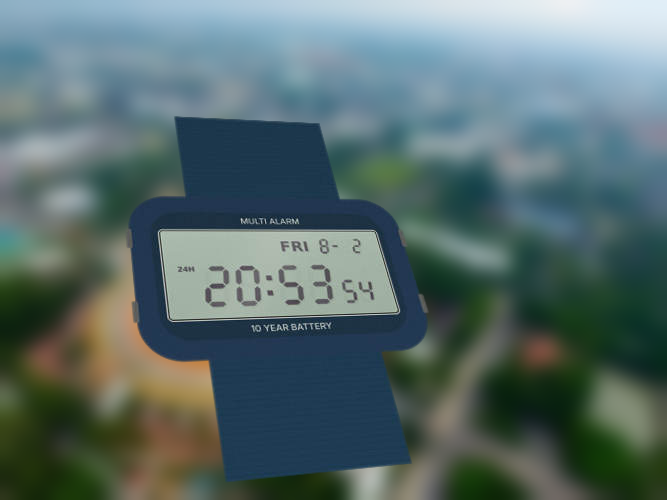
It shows 20,53,54
